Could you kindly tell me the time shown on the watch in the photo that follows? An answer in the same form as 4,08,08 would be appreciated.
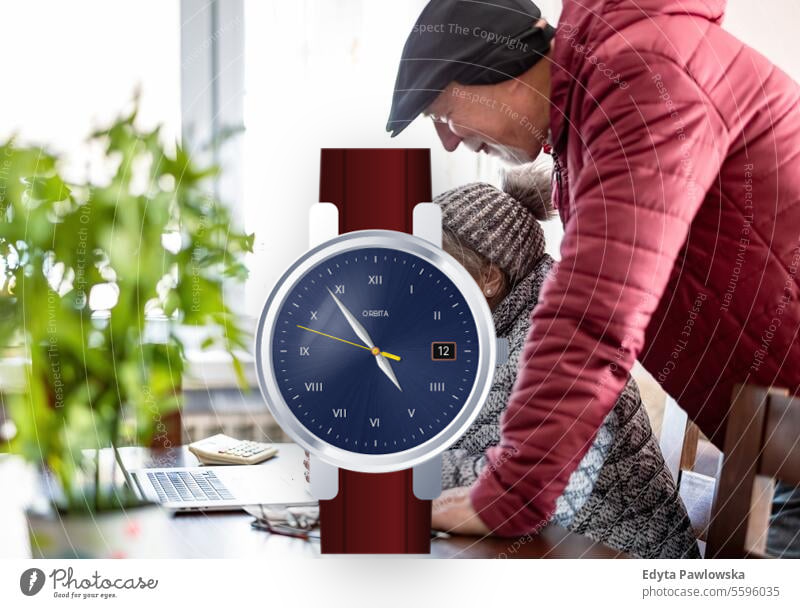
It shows 4,53,48
